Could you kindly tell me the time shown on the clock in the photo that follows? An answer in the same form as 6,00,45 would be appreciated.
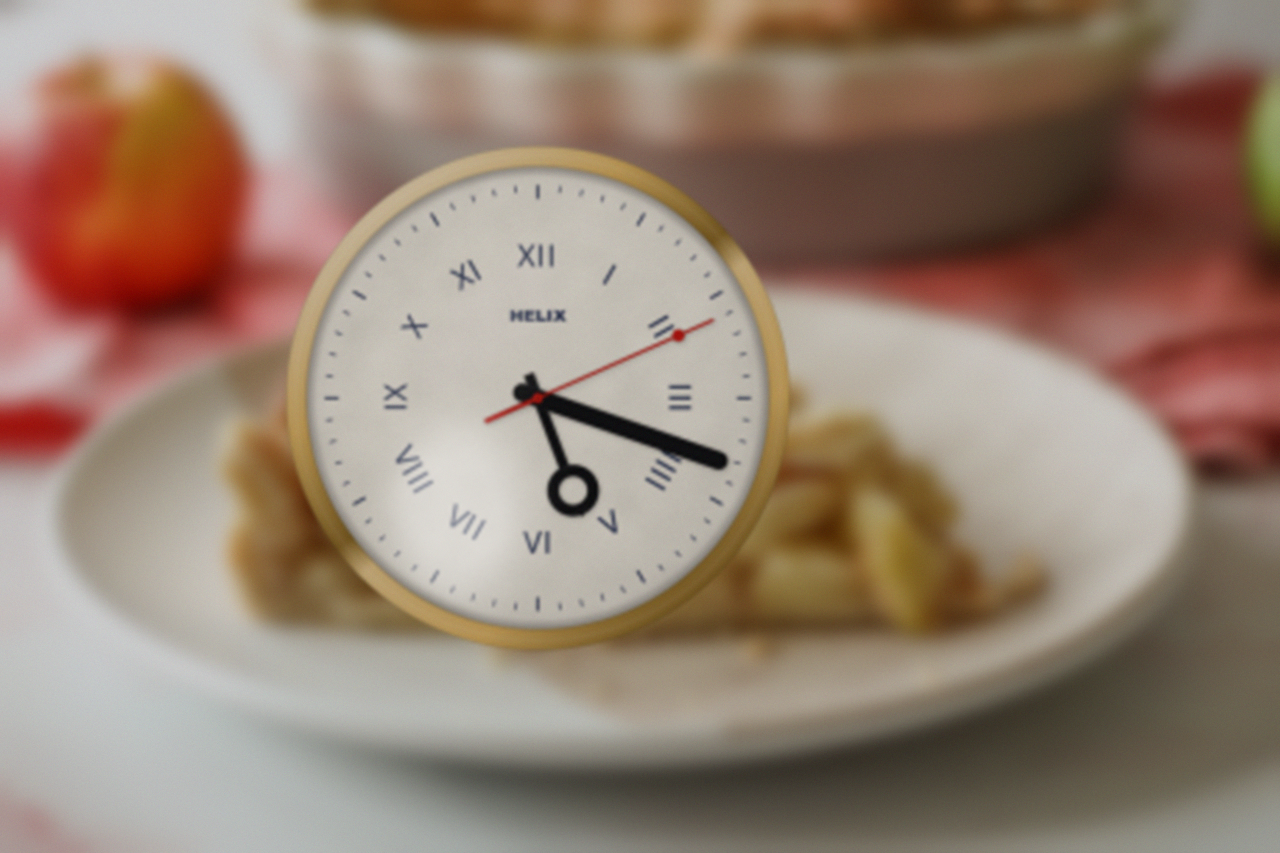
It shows 5,18,11
